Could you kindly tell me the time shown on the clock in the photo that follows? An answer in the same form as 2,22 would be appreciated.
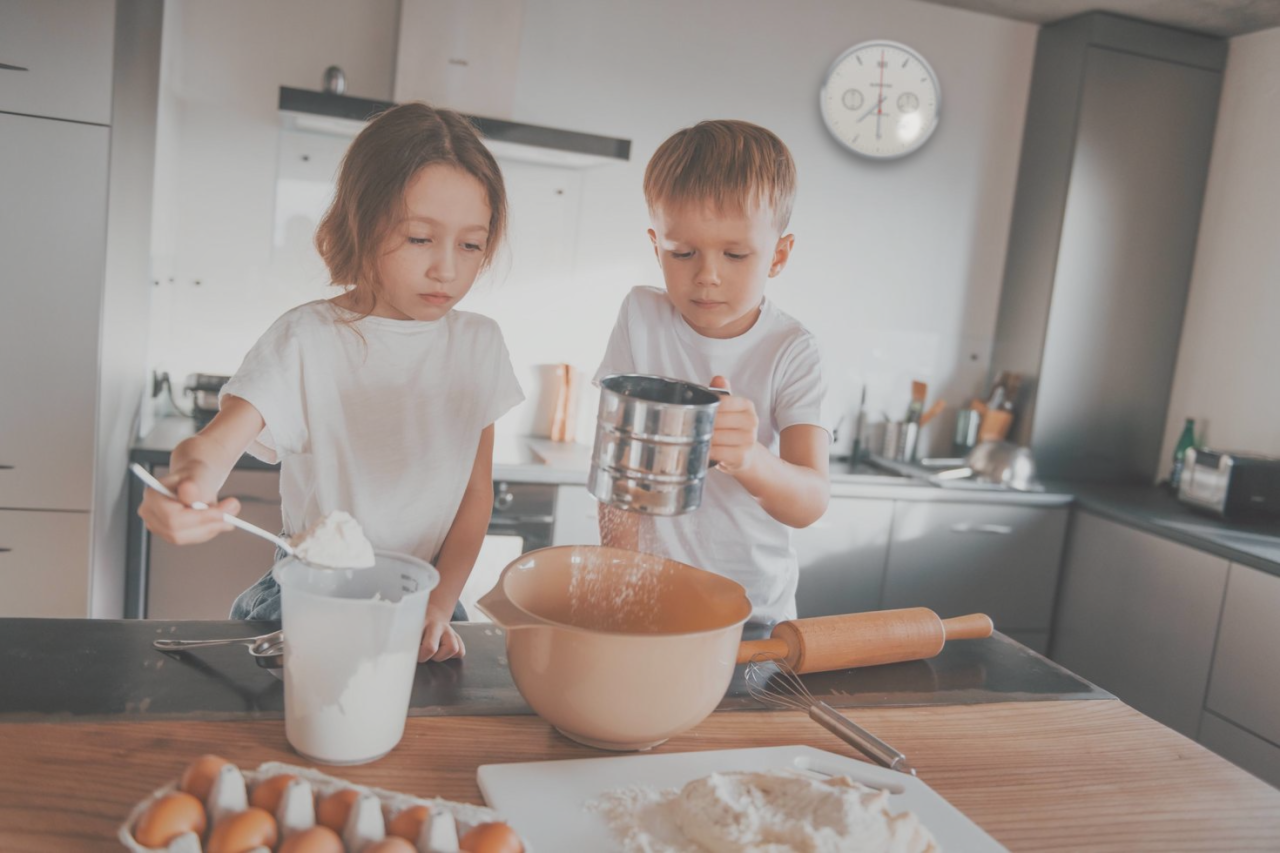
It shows 7,30
